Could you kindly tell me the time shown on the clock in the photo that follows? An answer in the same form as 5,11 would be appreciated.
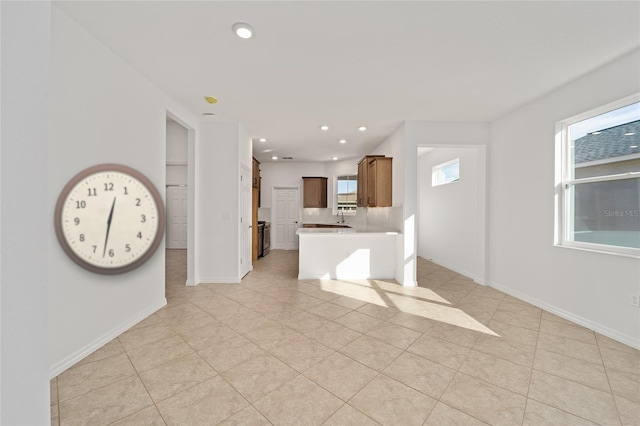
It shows 12,32
